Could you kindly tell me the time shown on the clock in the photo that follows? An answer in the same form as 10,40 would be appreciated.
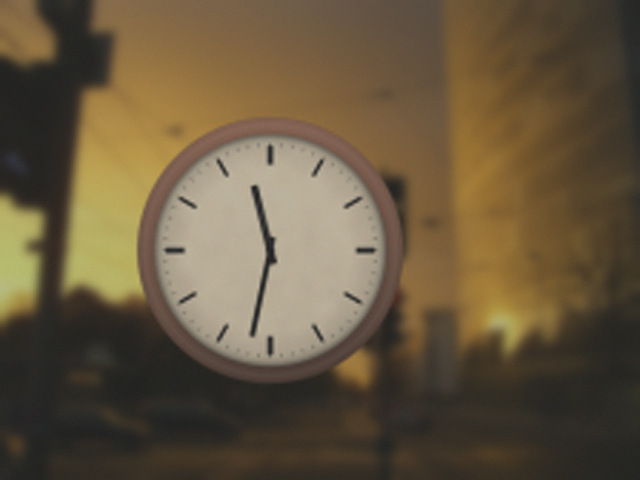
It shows 11,32
